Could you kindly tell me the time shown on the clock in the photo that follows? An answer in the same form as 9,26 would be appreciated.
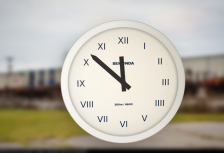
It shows 11,52
